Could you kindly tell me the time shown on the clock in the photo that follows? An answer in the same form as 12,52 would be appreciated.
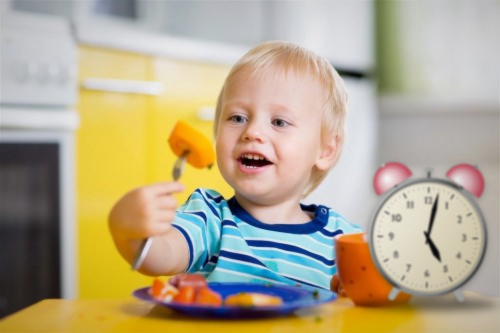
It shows 5,02
